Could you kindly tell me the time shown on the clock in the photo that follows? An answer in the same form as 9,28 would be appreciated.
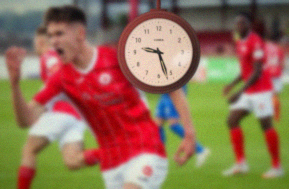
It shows 9,27
